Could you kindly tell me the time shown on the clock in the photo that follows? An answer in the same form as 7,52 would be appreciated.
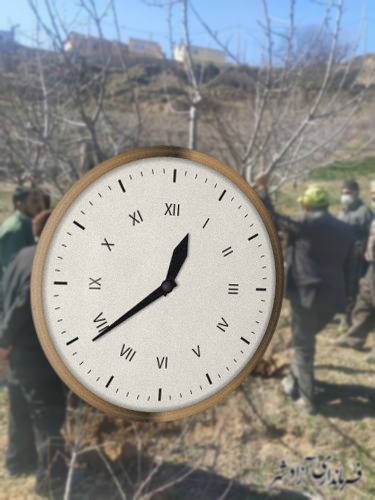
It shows 12,39
